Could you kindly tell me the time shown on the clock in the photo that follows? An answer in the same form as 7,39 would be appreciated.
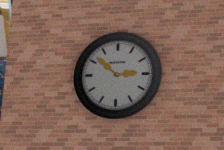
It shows 2,52
